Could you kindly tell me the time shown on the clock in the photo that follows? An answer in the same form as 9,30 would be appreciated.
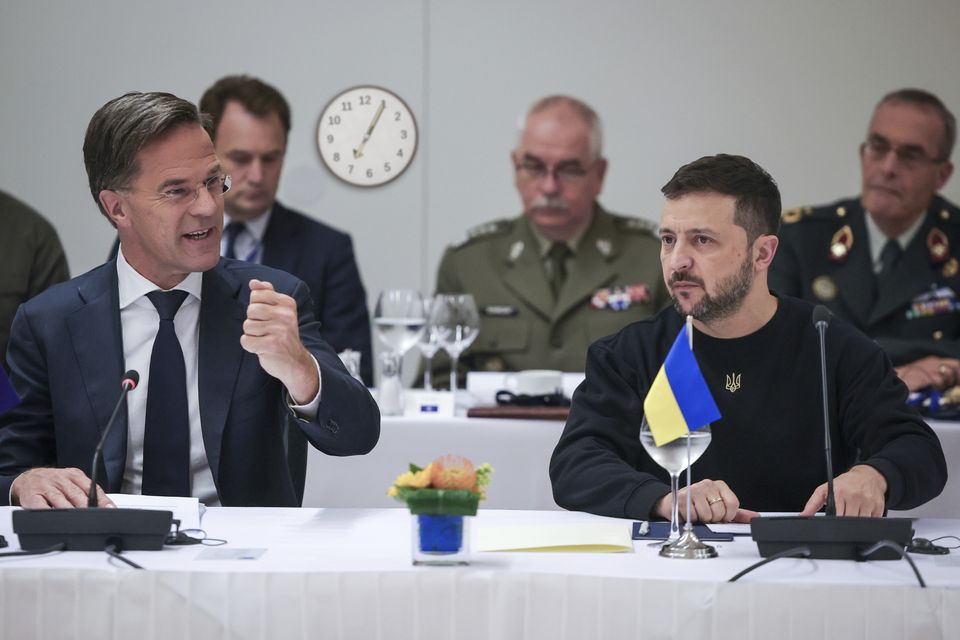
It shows 7,05
